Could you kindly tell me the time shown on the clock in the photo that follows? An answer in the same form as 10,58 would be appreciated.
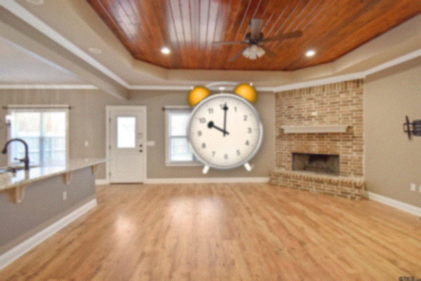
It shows 10,01
